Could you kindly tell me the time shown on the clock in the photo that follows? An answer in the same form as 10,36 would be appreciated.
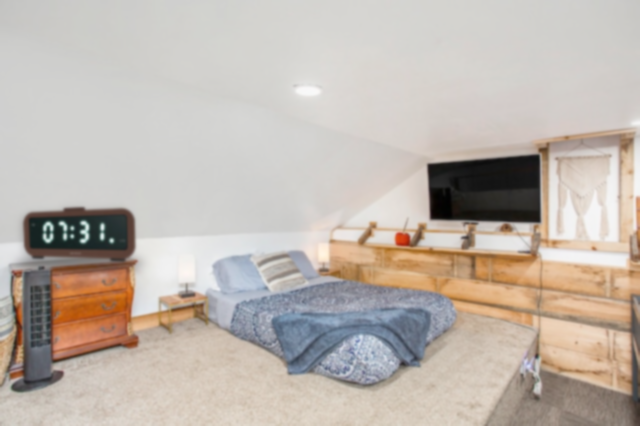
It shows 7,31
